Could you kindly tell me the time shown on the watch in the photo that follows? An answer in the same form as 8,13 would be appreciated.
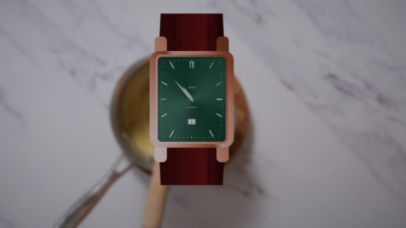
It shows 10,53
